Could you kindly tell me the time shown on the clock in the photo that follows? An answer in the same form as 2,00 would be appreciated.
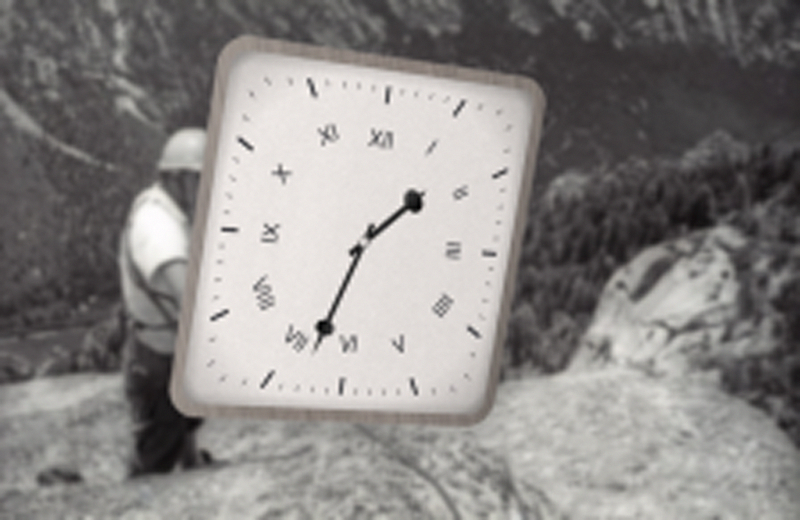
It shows 1,33
